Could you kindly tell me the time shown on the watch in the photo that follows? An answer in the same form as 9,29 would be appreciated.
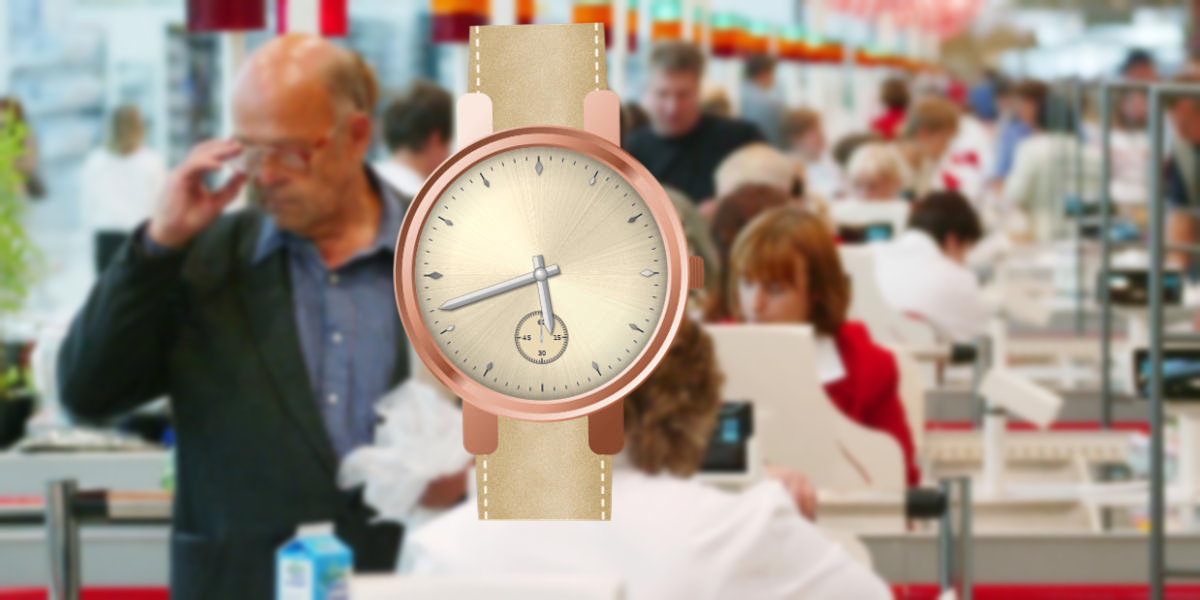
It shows 5,42
